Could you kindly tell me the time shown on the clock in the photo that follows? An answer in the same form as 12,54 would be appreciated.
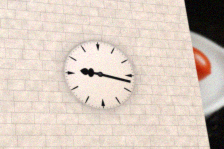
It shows 9,17
